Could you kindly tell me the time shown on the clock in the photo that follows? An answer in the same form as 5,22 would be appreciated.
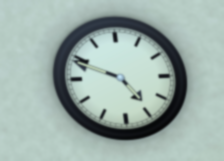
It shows 4,49
